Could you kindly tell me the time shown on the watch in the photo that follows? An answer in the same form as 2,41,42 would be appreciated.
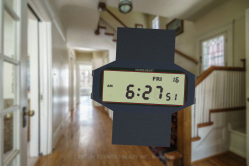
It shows 6,27,51
